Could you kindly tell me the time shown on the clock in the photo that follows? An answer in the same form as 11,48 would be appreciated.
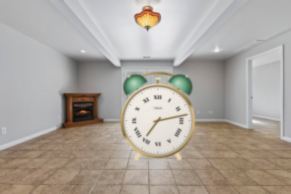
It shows 7,13
